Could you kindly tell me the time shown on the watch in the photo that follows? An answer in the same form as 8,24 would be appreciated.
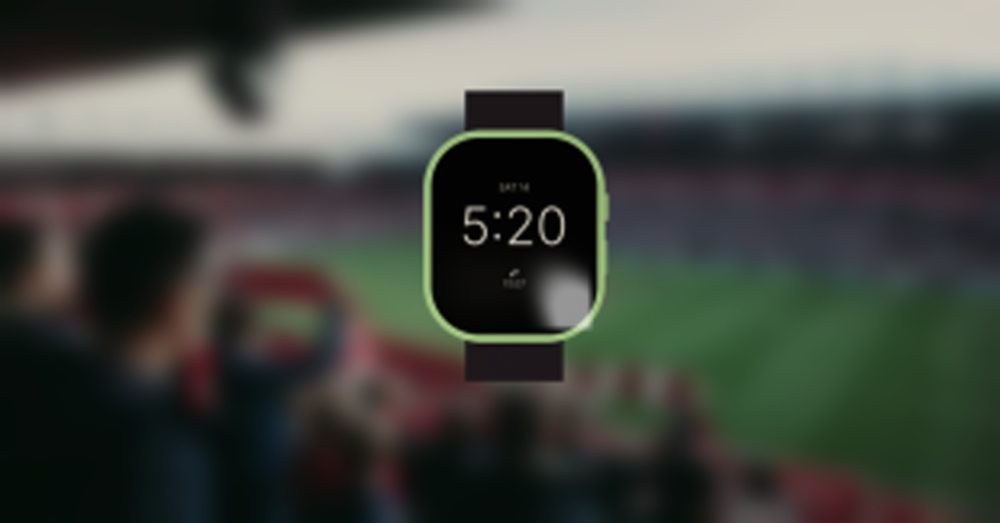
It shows 5,20
